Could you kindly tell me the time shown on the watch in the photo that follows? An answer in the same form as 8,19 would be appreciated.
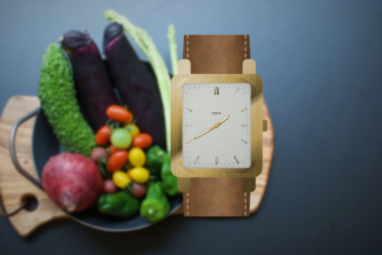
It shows 1,40
